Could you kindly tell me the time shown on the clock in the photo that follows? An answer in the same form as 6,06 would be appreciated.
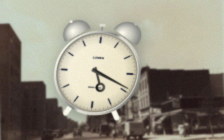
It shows 5,19
